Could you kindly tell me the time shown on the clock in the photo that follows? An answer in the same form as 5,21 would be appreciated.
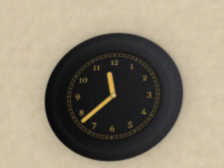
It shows 11,38
